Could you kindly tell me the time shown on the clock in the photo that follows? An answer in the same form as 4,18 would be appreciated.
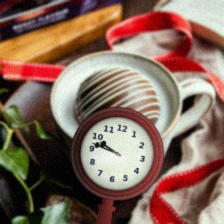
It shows 9,47
